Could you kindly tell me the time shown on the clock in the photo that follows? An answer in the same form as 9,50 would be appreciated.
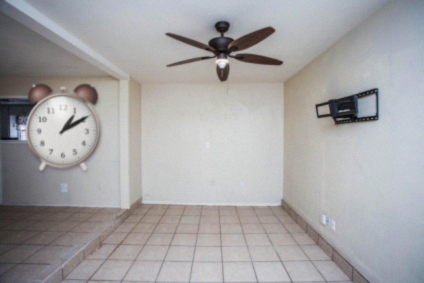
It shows 1,10
